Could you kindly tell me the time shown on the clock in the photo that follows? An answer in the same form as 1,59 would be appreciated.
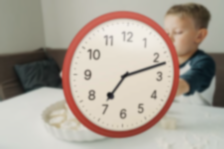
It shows 7,12
